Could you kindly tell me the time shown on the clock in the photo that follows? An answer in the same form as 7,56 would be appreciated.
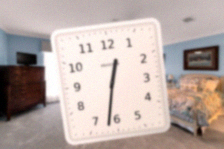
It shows 12,32
